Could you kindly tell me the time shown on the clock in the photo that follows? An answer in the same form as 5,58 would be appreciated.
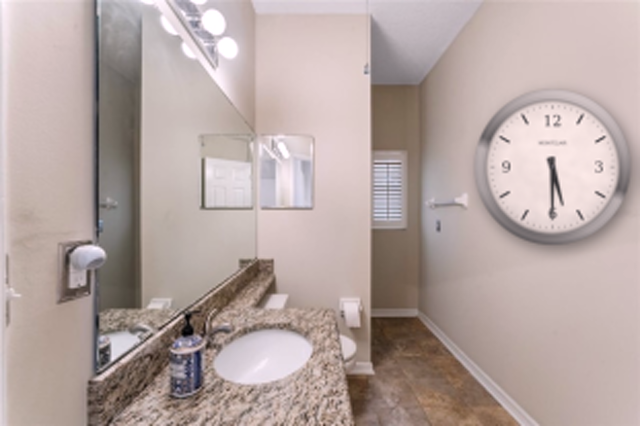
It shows 5,30
